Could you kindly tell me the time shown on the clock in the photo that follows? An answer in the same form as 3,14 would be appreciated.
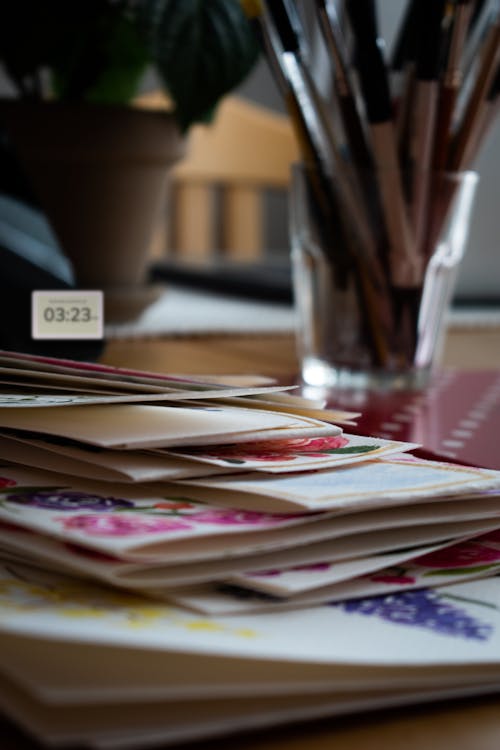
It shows 3,23
